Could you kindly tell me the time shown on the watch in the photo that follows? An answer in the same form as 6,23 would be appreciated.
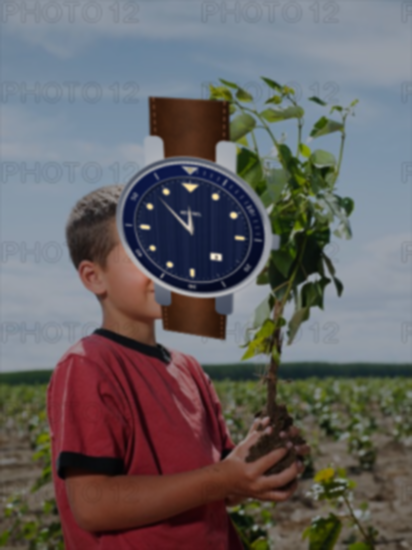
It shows 11,53
